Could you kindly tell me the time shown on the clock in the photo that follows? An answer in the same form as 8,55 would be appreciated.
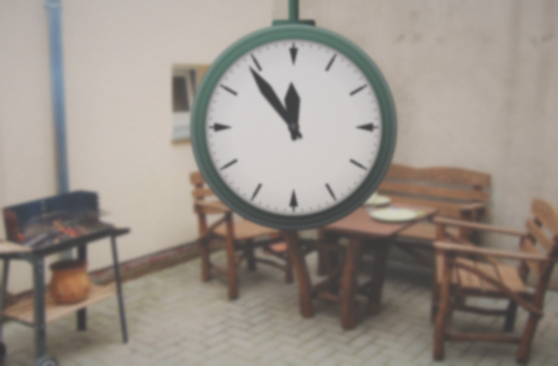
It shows 11,54
